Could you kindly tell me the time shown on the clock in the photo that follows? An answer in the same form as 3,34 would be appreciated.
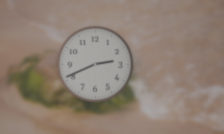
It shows 2,41
